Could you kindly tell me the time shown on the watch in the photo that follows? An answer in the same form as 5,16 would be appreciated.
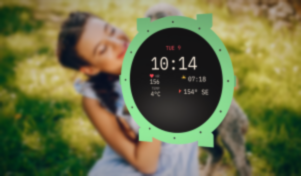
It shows 10,14
